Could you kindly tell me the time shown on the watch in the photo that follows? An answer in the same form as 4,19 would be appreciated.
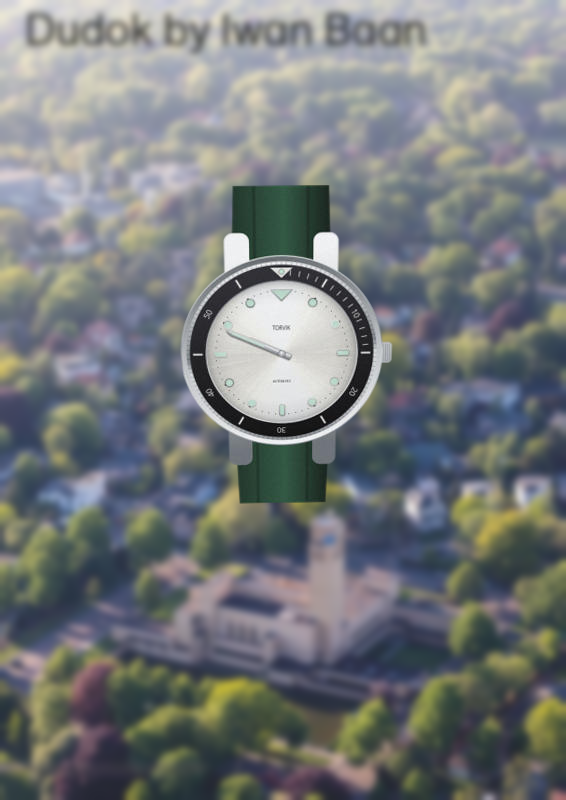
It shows 9,49
